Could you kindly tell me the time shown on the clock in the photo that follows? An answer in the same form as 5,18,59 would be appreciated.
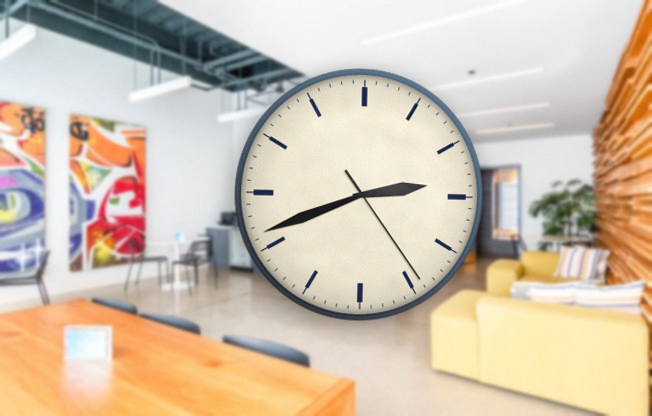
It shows 2,41,24
